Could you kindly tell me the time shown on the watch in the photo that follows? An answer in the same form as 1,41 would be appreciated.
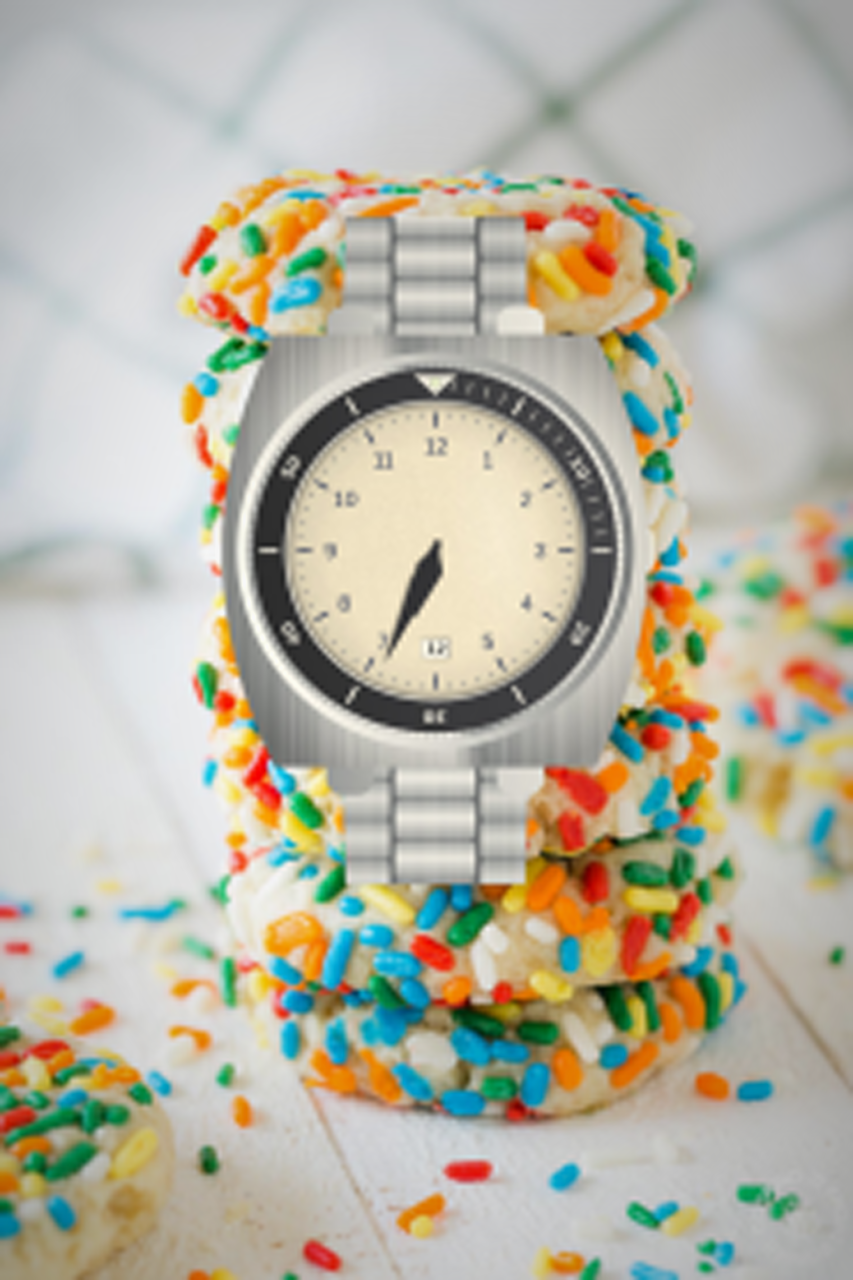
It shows 6,34
